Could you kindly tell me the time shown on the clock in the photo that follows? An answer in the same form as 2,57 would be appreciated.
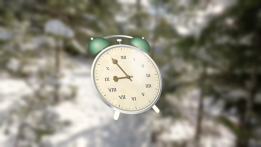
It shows 8,55
